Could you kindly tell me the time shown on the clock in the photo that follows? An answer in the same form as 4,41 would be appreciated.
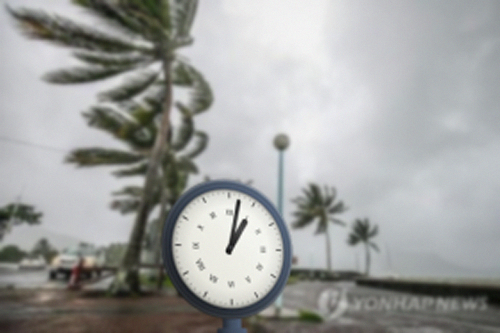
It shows 1,02
